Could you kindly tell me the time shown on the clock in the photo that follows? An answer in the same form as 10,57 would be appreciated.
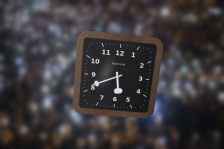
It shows 5,41
